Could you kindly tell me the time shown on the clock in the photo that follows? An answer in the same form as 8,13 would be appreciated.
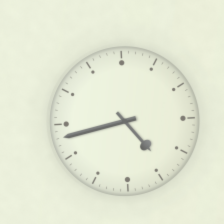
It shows 4,43
